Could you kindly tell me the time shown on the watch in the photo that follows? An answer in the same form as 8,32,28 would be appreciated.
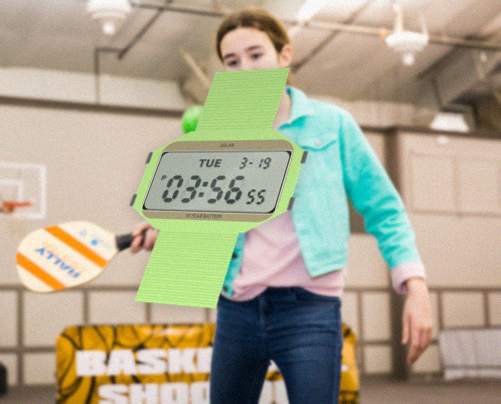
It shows 3,56,55
